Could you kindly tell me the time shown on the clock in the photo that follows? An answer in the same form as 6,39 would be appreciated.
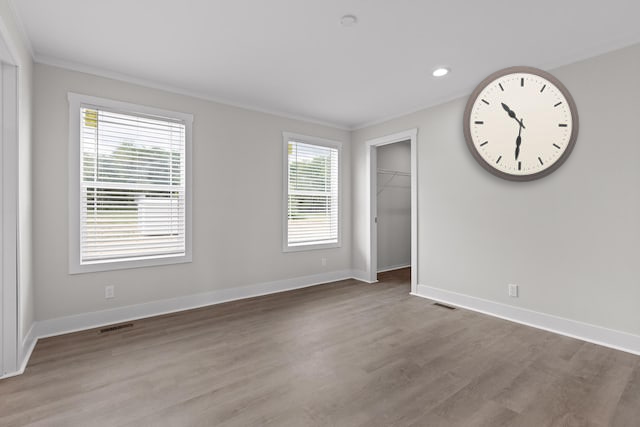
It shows 10,31
